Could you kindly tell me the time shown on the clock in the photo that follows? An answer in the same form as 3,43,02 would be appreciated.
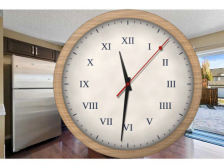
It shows 11,31,07
